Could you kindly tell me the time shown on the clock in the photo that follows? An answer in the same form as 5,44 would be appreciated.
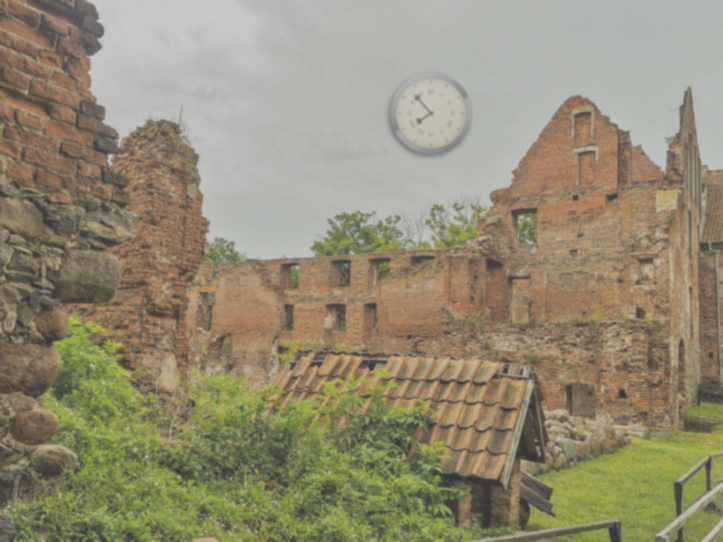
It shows 7,53
